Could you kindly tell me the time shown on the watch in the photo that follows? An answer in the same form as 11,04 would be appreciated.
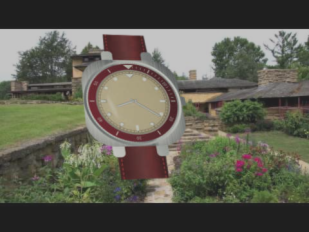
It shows 8,21
